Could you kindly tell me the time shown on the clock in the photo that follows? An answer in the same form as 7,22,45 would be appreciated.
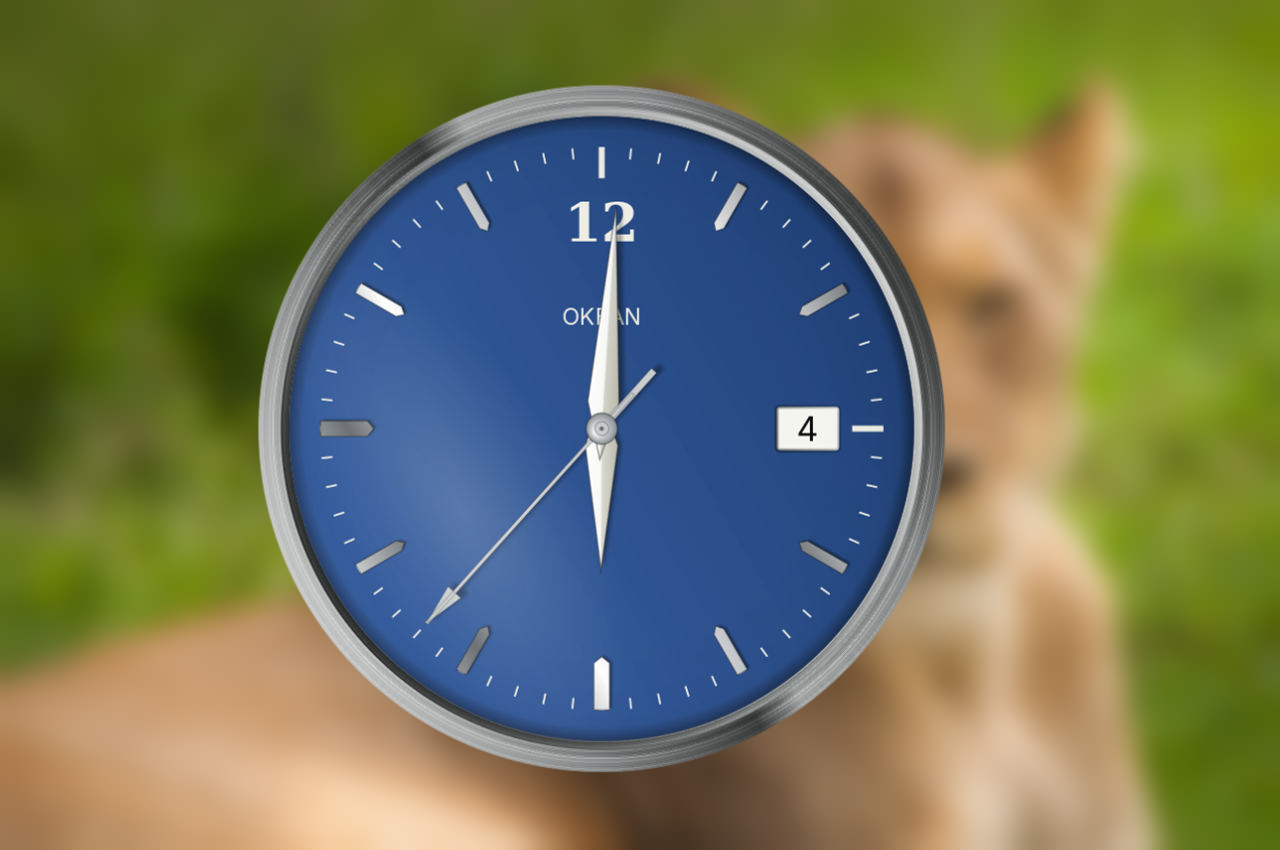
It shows 6,00,37
